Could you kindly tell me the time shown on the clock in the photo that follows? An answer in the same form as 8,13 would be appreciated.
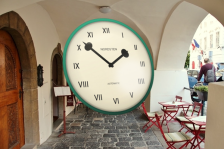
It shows 1,52
